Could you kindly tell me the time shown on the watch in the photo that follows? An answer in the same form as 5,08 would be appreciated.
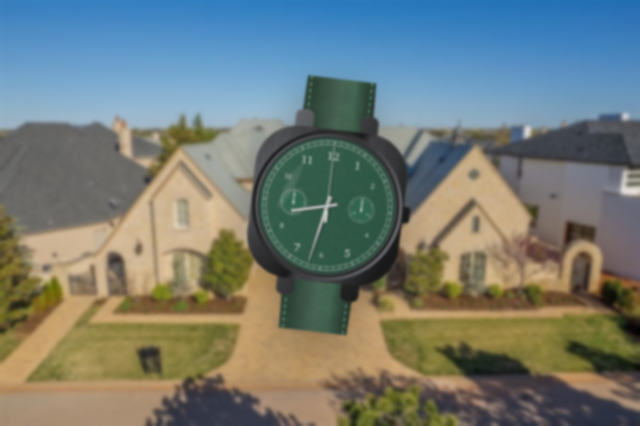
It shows 8,32
